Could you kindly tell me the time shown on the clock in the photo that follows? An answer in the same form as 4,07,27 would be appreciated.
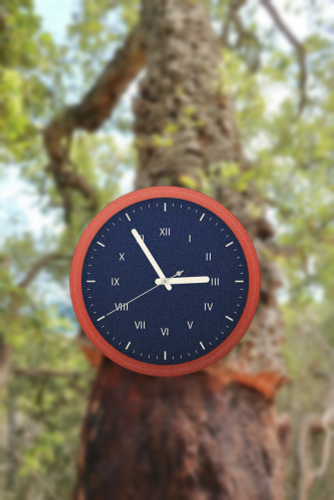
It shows 2,54,40
